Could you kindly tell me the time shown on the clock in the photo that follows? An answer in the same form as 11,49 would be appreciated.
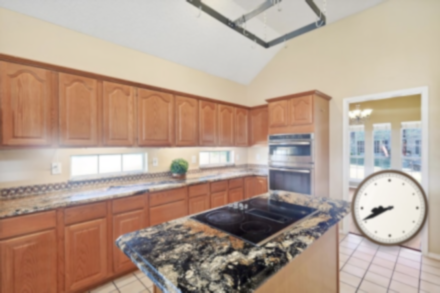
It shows 8,41
